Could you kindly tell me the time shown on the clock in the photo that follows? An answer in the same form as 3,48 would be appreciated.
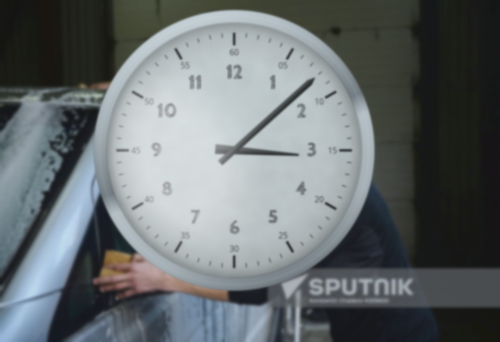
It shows 3,08
